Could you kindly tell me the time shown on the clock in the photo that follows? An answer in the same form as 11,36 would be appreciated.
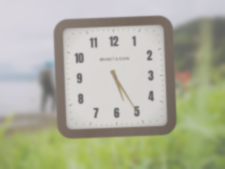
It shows 5,25
